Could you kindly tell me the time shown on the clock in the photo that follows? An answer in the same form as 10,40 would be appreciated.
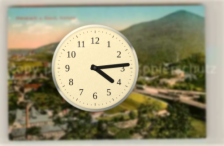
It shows 4,14
